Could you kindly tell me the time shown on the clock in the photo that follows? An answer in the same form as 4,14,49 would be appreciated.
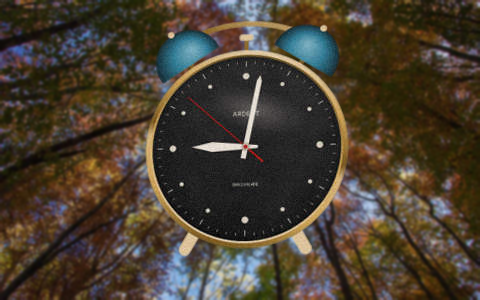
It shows 9,01,52
